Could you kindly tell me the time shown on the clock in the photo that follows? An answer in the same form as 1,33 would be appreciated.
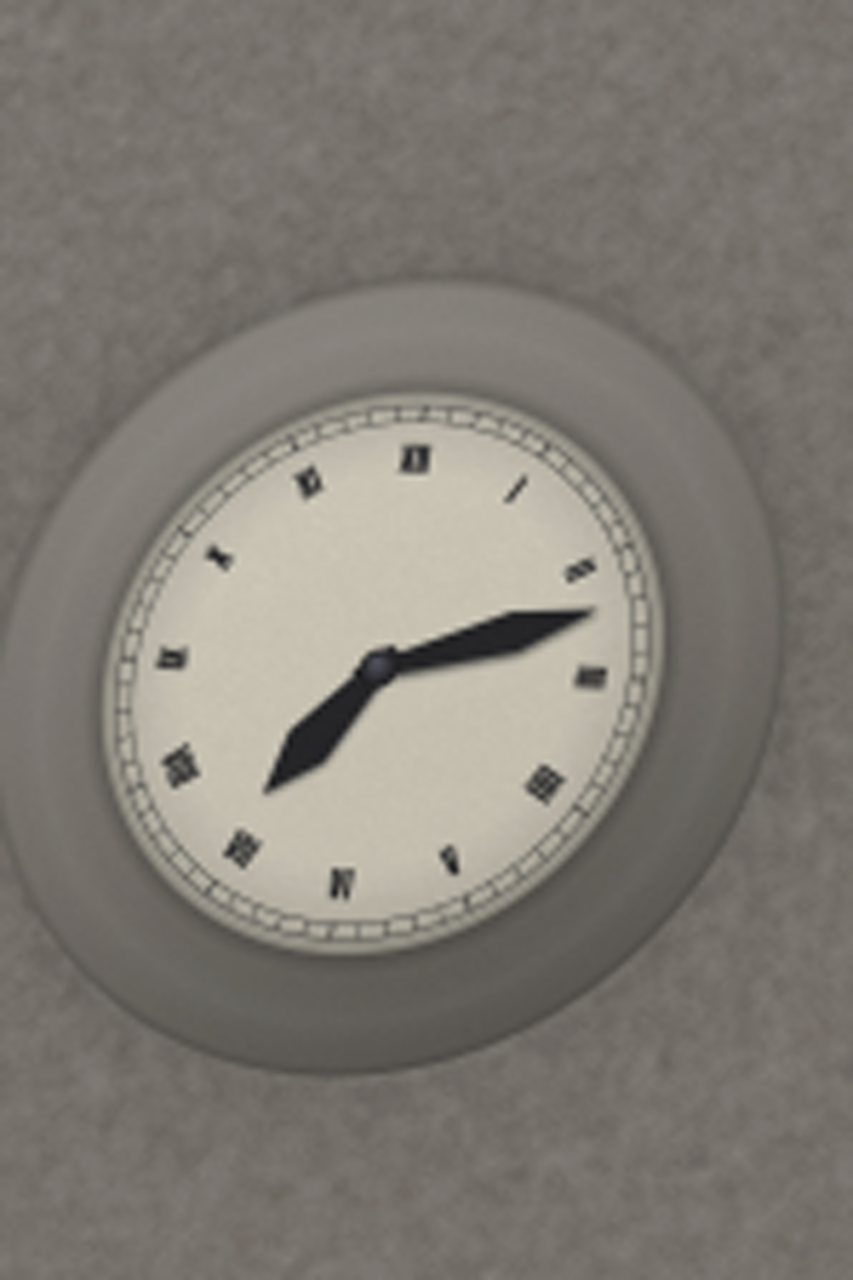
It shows 7,12
